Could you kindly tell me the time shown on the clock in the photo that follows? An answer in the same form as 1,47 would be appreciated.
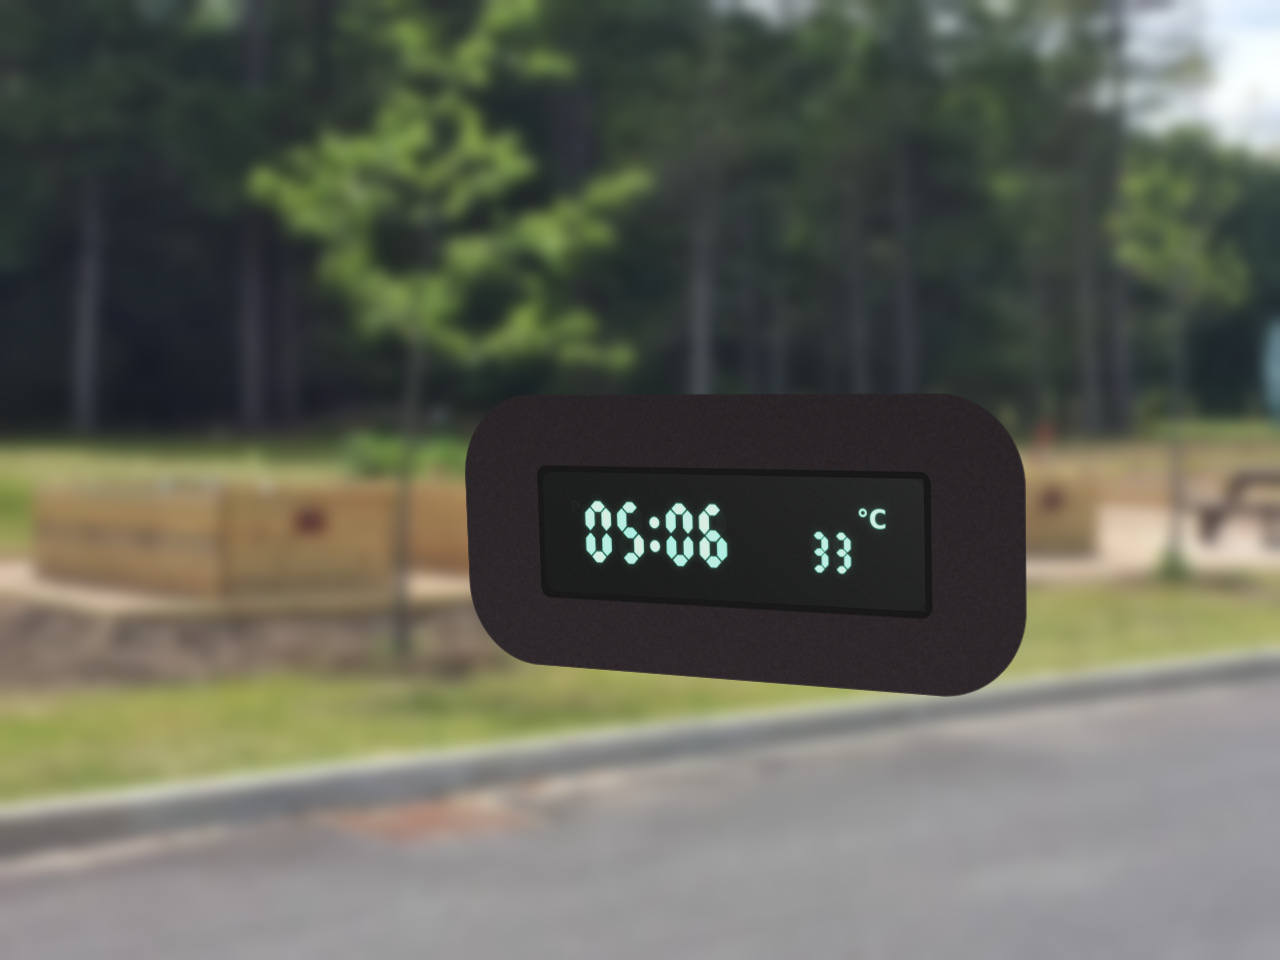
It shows 5,06
